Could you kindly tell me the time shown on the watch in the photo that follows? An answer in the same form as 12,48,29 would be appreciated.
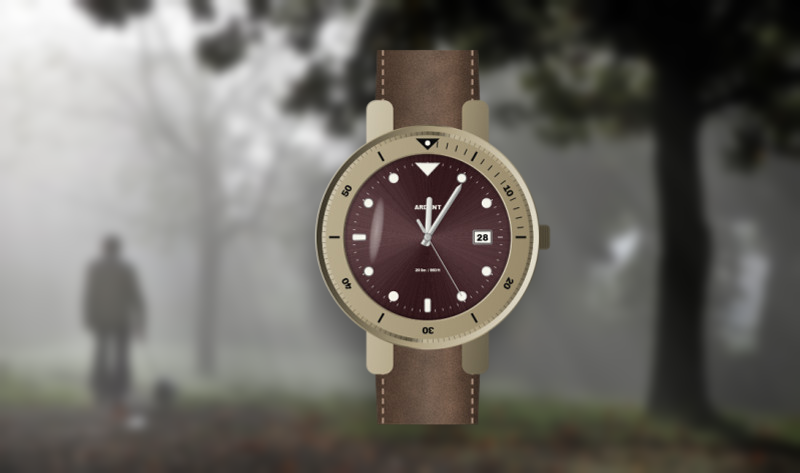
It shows 12,05,25
